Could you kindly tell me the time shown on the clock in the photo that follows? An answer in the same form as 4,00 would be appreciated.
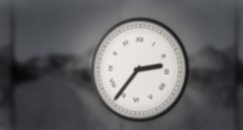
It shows 2,36
